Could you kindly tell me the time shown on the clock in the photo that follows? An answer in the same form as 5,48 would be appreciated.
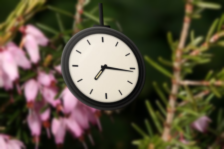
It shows 7,16
